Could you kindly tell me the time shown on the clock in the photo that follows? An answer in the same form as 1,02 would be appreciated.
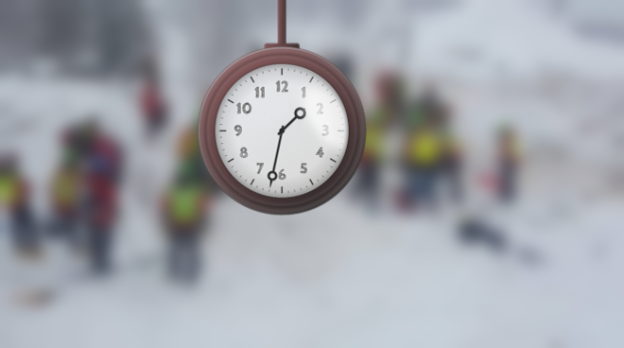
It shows 1,32
